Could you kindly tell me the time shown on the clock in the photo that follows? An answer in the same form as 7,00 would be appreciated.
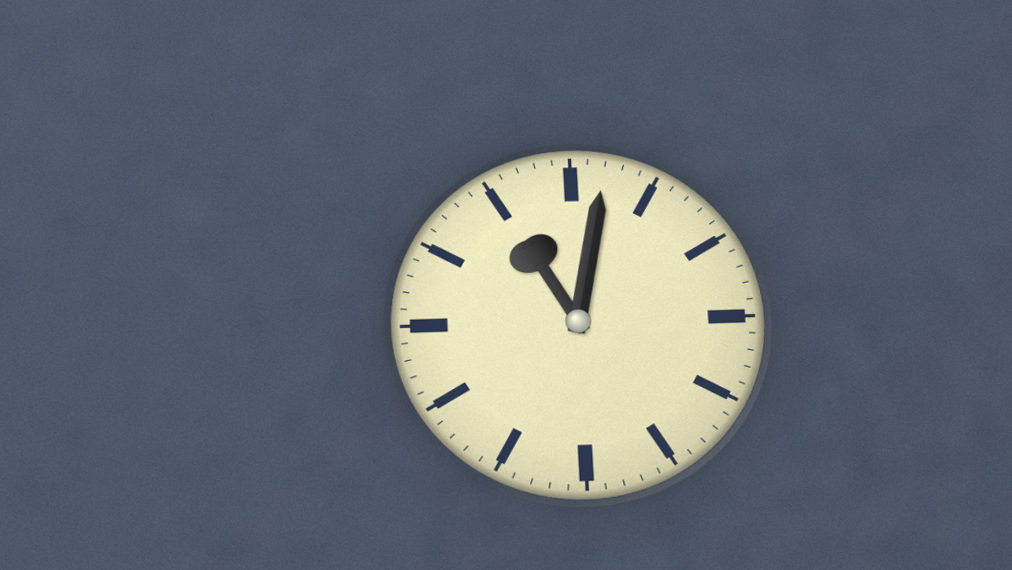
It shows 11,02
